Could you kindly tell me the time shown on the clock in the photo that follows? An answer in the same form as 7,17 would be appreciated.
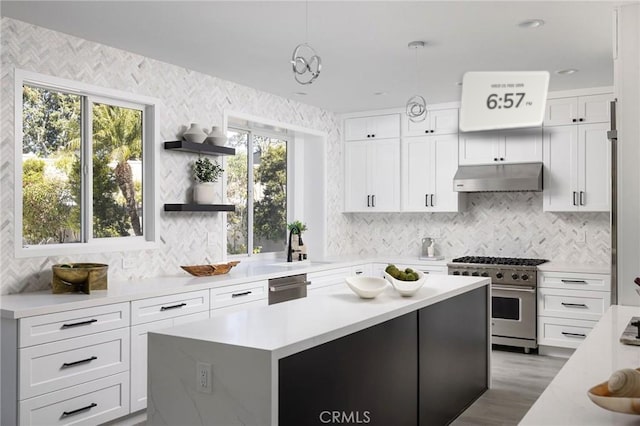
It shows 6,57
